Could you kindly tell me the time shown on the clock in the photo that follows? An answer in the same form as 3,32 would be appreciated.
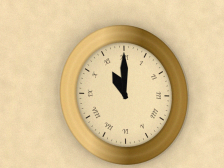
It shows 11,00
